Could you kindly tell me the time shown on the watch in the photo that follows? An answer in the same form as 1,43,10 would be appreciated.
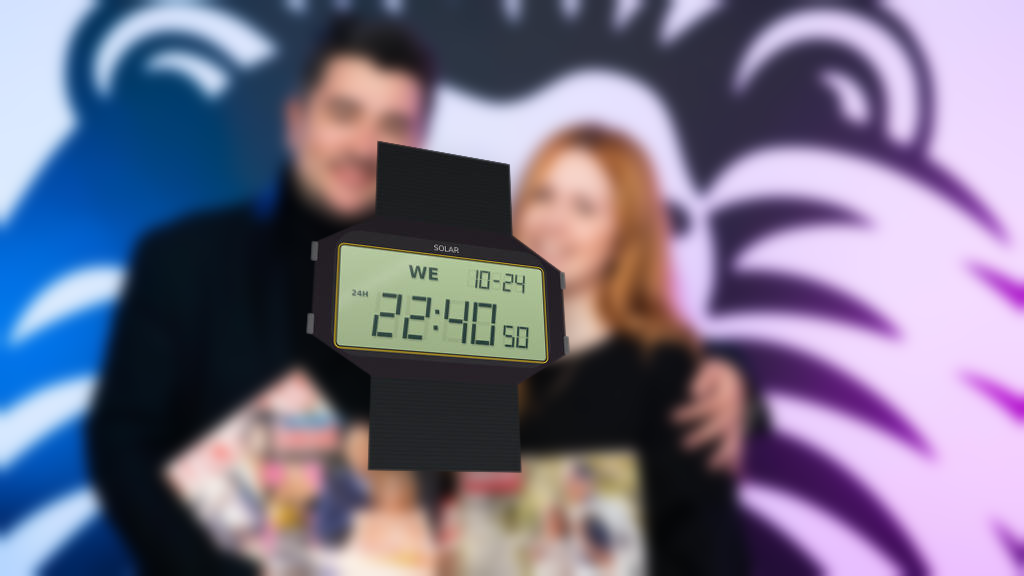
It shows 22,40,50
